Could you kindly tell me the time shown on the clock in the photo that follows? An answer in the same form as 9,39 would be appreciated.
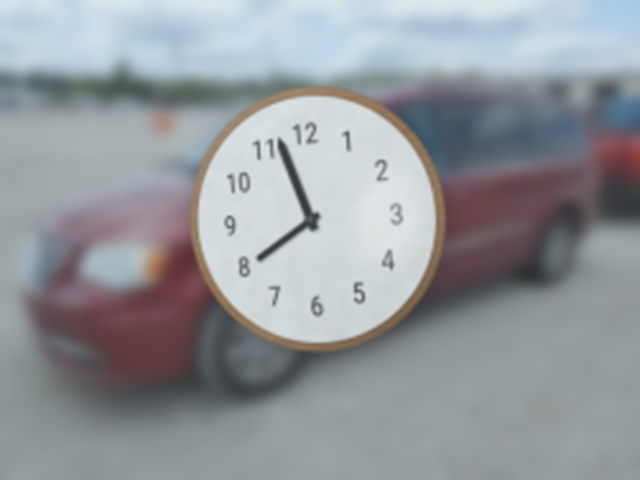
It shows 7,57
